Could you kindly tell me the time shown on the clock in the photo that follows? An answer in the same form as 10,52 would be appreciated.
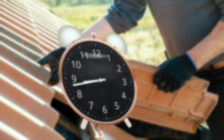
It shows 8,43
